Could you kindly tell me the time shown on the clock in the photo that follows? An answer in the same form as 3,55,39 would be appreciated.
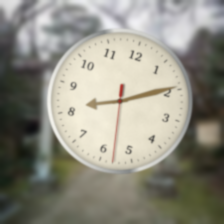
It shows 8,09,28
